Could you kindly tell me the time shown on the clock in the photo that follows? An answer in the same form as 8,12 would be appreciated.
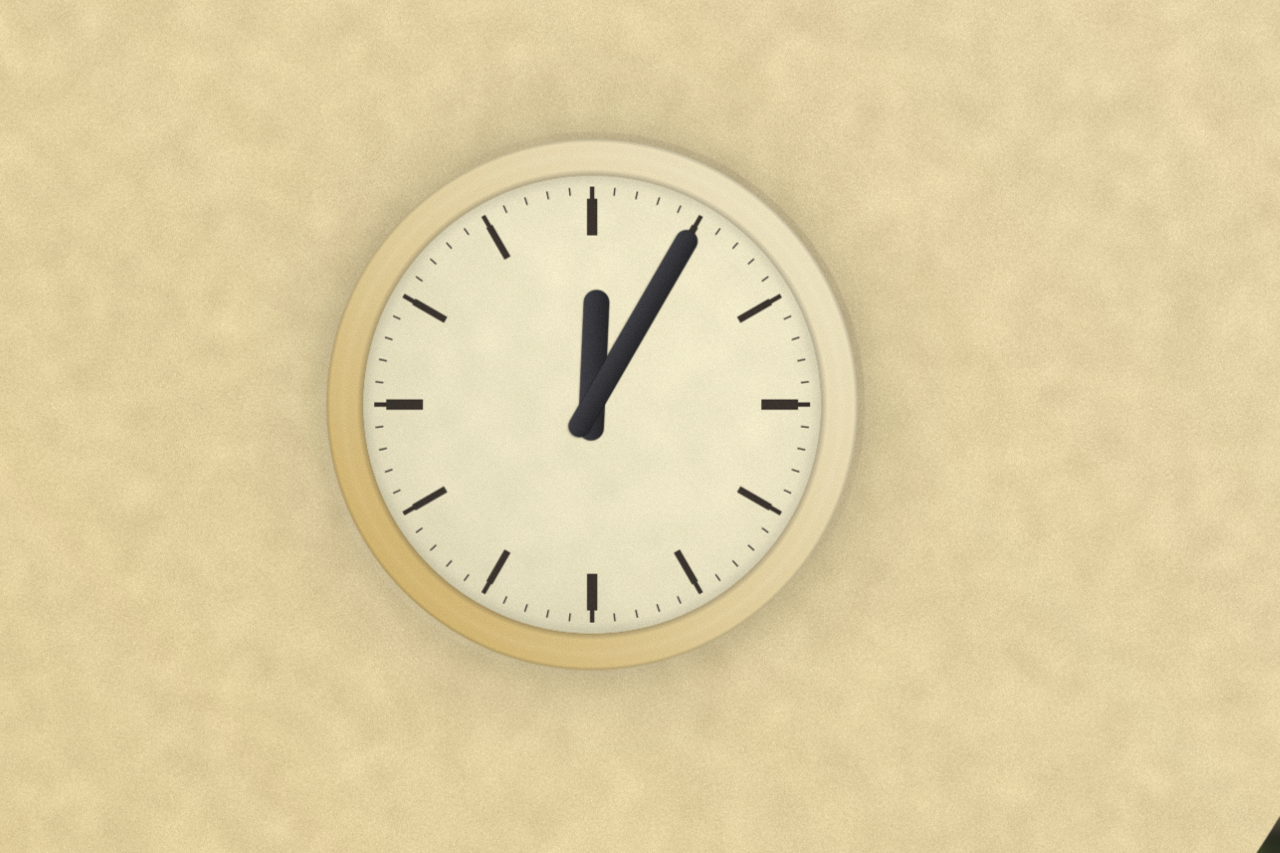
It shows 12,05
